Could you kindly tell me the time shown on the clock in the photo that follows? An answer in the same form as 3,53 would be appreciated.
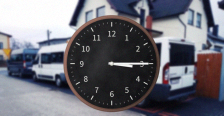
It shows 3,15
